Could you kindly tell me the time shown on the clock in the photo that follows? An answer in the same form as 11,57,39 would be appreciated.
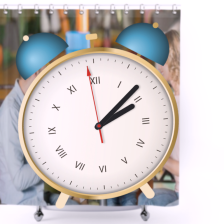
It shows 2,07,59
